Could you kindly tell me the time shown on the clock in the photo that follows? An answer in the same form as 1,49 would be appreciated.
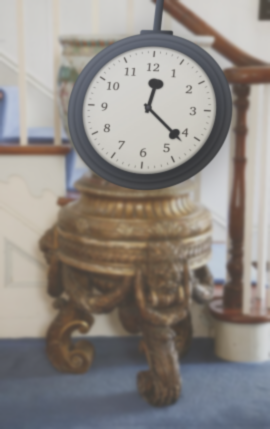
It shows 12,22
